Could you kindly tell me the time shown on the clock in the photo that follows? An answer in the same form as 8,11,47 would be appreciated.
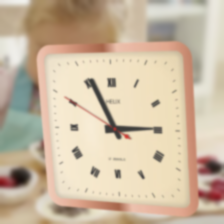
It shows 2,55,50
